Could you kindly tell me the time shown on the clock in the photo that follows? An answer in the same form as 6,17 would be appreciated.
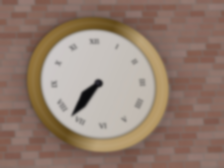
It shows 7,37
